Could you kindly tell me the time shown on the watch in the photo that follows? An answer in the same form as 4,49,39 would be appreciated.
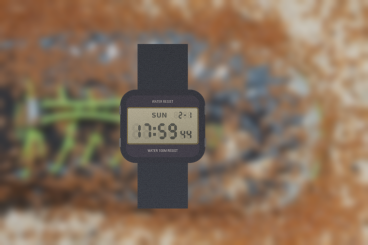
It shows 17,59,44
